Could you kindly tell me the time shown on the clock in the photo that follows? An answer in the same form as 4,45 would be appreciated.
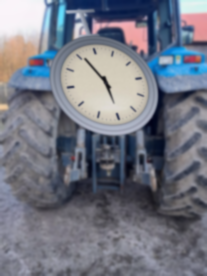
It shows 5,56
